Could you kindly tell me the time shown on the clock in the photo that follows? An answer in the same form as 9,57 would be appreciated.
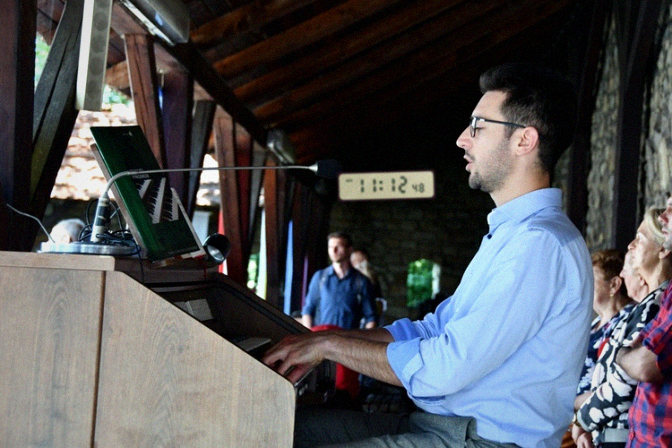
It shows 11,12
